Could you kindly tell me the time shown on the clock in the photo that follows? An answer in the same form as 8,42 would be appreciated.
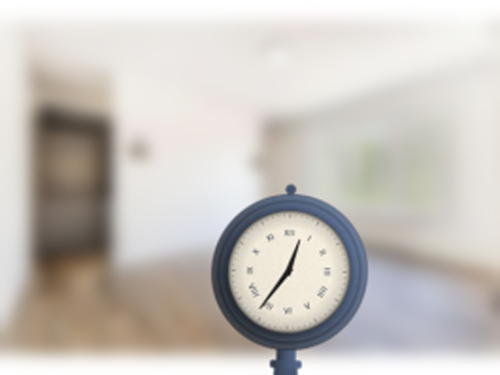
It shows 12,36
